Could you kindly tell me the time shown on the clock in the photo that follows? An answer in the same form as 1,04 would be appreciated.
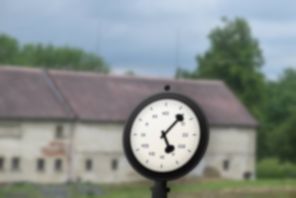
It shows 5,07
